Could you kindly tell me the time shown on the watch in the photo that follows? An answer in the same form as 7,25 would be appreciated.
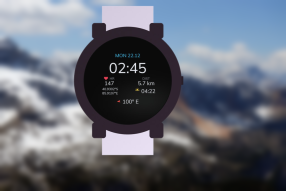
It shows 2,45
